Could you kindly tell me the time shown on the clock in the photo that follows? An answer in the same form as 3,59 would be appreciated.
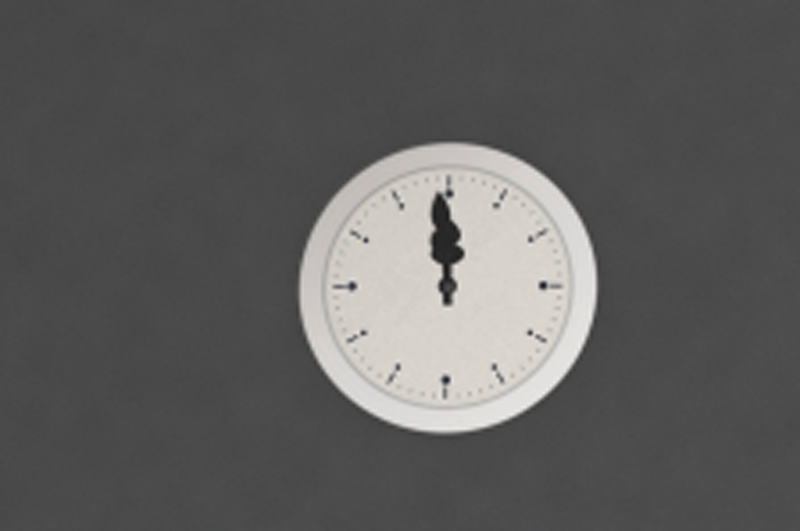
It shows 11,59
